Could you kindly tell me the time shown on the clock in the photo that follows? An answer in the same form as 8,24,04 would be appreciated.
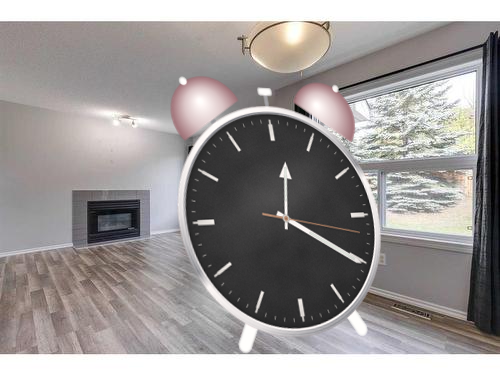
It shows 12,20,17
